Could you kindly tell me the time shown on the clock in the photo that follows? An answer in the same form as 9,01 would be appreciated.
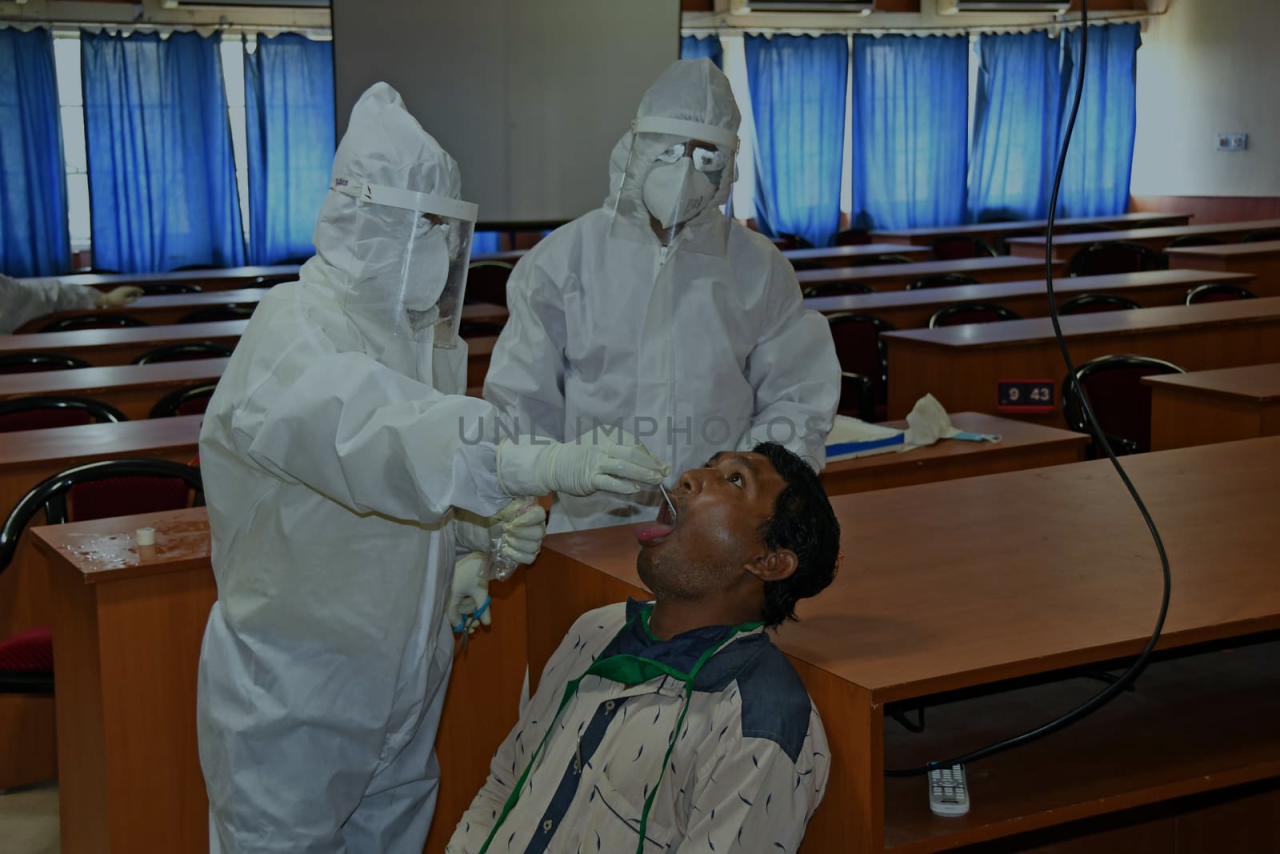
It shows 9,43
